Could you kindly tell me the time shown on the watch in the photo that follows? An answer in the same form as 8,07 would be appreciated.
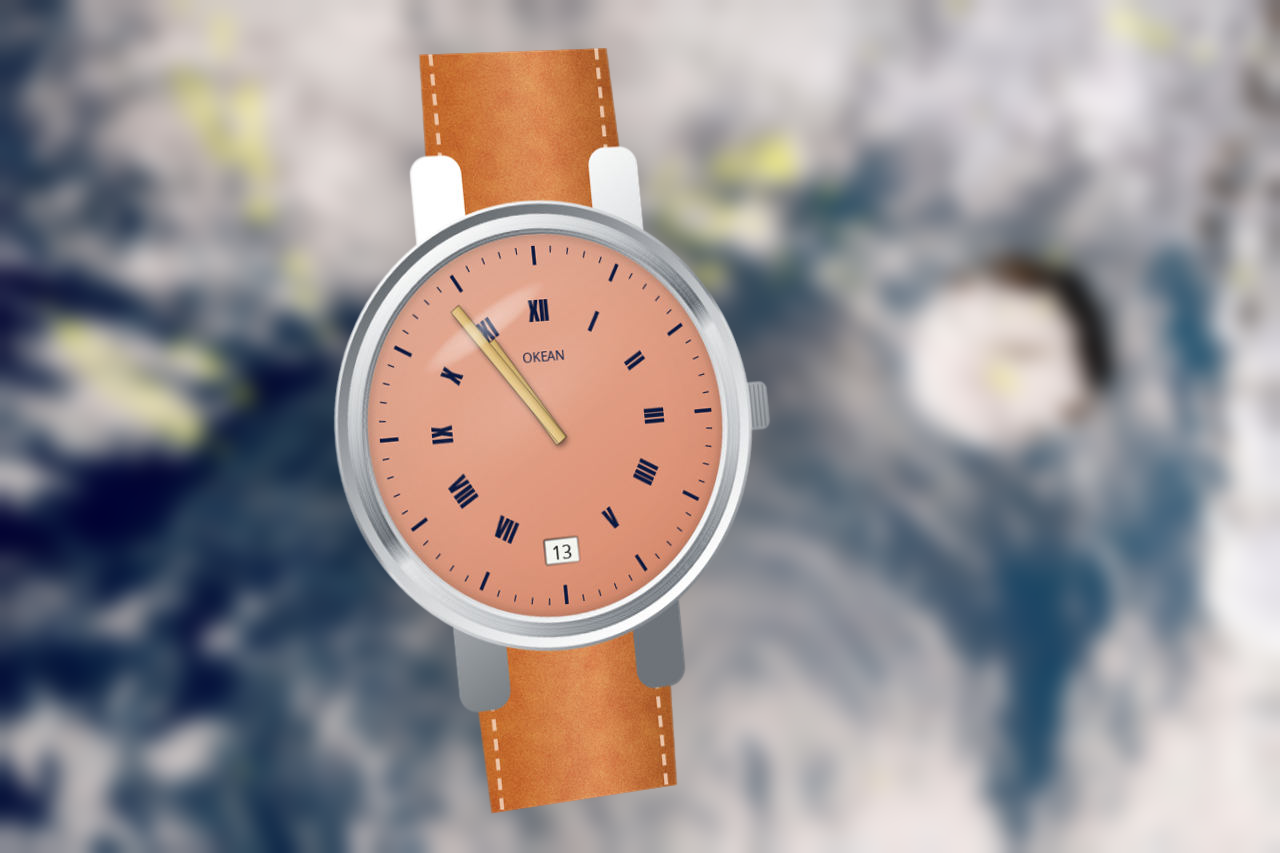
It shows 10,54
